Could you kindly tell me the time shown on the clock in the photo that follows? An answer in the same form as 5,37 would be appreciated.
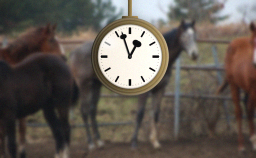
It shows 12,57
